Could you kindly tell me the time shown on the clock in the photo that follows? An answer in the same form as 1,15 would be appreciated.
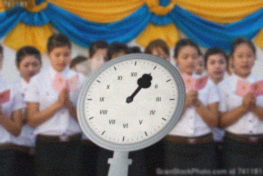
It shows 1,05
